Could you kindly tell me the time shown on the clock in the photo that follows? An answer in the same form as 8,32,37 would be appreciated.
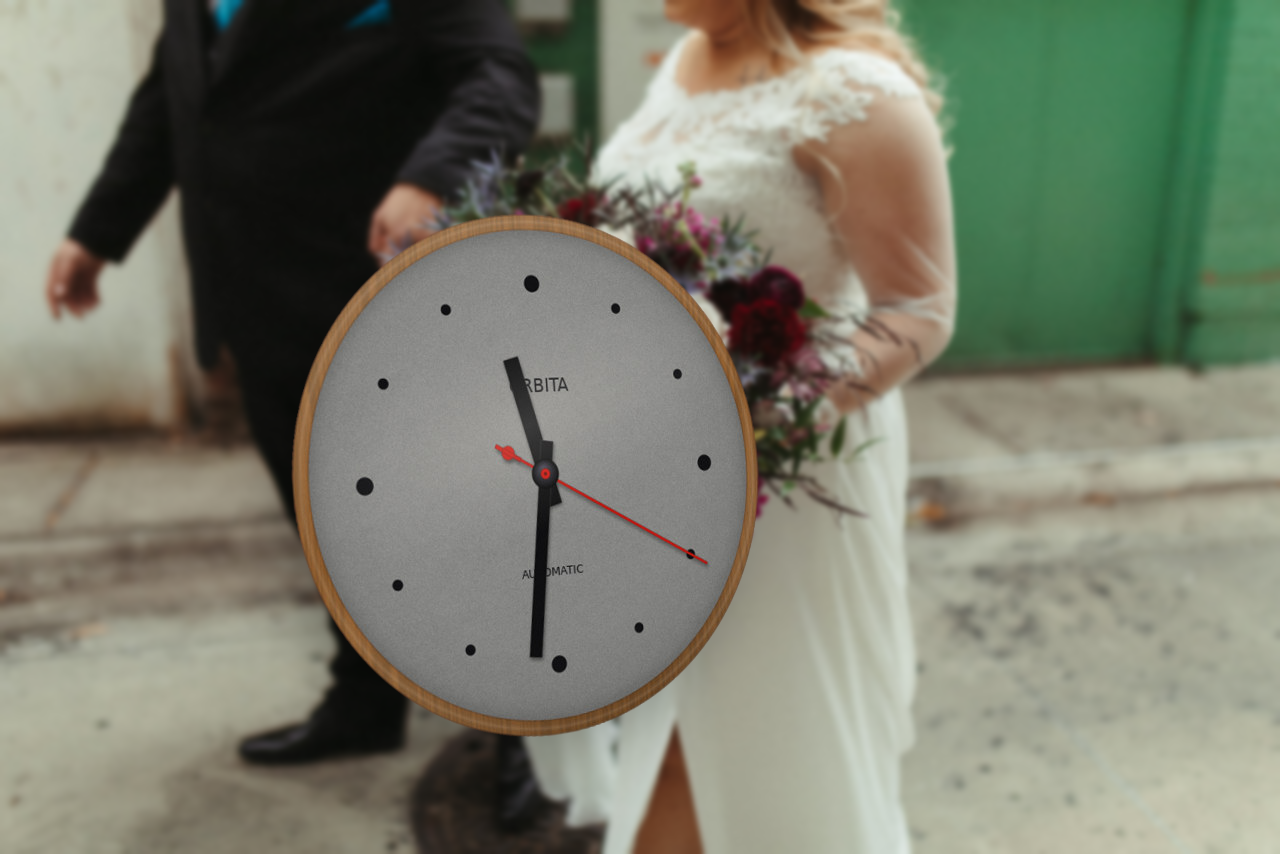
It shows 11,31,20
